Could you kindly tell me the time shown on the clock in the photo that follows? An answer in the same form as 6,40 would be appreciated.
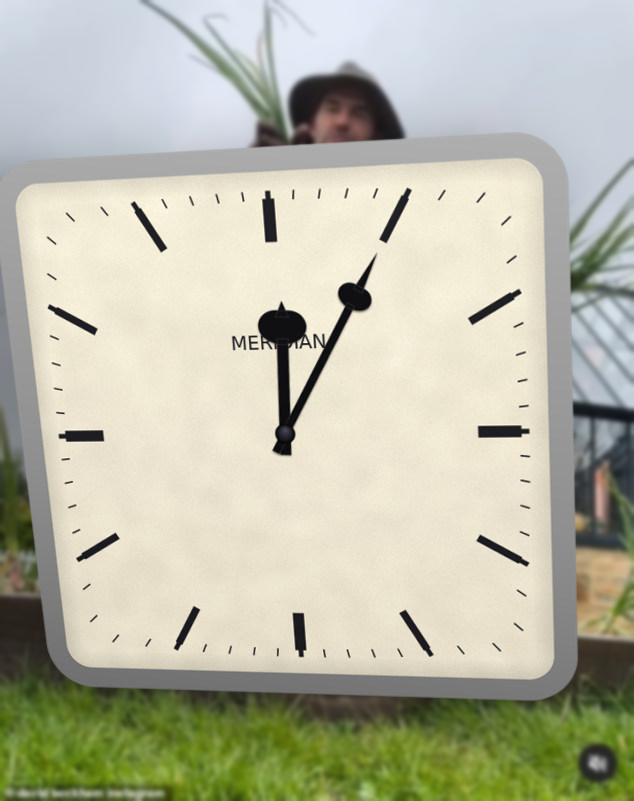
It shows 12,05
